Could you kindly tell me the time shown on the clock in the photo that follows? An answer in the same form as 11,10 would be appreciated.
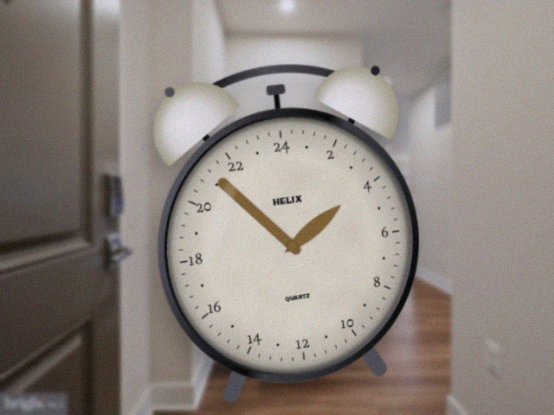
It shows 3,53
